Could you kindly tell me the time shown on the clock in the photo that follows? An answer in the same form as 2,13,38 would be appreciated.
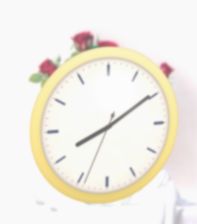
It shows 8,09,34
